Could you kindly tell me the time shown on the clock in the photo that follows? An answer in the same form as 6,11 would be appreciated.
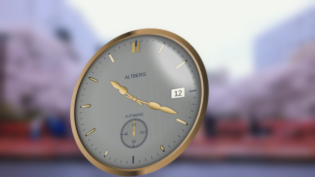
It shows 10,19
